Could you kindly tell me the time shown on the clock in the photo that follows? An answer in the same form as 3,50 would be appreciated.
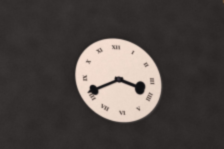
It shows 3,41
